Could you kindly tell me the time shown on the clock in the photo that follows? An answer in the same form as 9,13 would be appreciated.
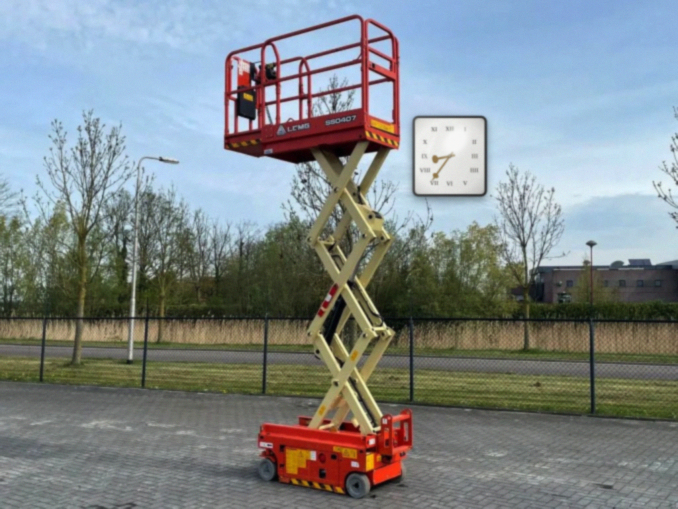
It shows 8,36
